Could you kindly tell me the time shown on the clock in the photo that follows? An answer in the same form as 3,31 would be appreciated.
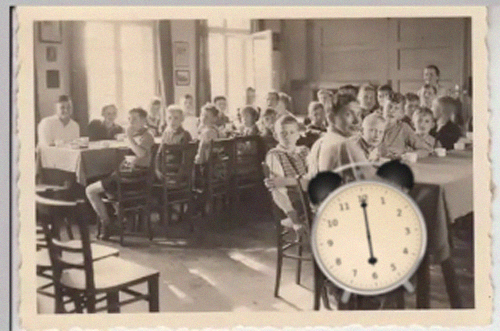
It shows 6,00
